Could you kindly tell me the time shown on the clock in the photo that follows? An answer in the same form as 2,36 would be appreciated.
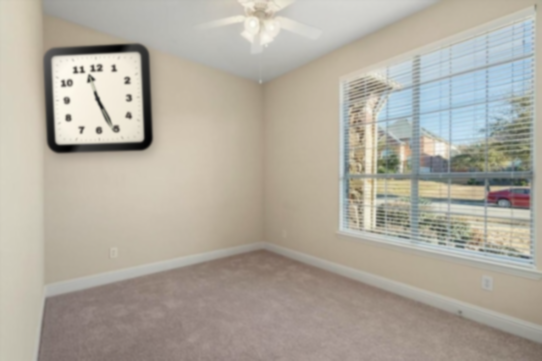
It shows 11,26
